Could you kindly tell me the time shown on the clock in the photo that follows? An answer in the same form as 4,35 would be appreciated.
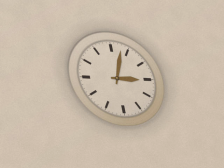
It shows 3,03
